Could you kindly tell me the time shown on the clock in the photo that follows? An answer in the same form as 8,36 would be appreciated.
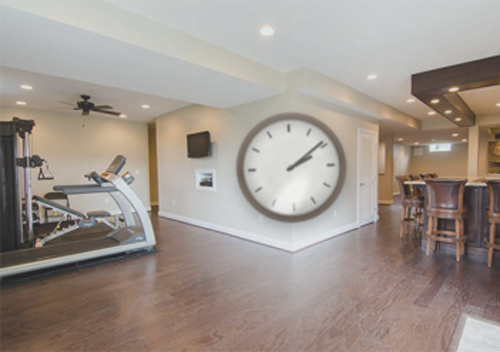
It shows 2,09
